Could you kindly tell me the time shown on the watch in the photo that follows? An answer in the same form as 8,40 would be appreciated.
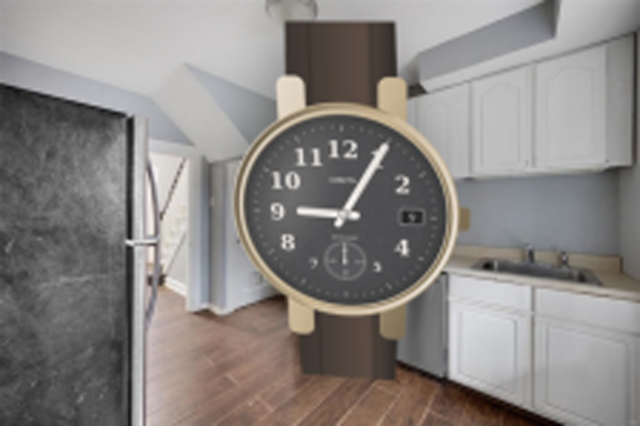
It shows 9,05
